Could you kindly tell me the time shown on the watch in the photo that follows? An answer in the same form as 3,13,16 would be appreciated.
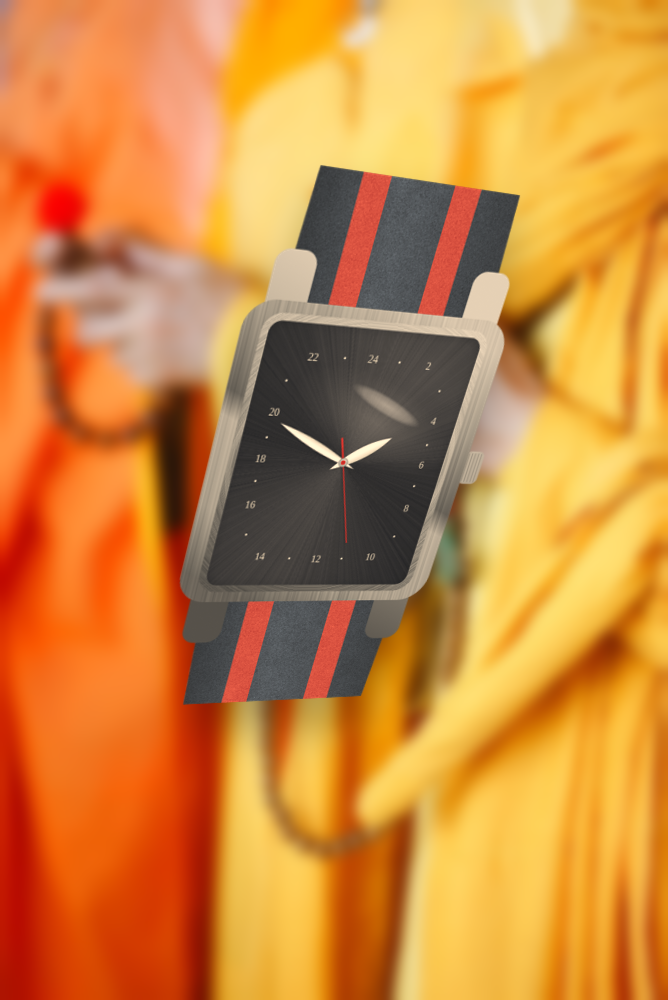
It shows 3,49,27
